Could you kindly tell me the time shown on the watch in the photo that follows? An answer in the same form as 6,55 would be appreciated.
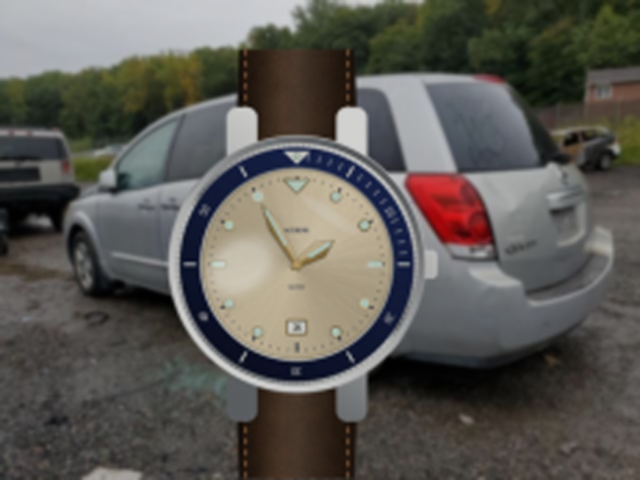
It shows 1,55
